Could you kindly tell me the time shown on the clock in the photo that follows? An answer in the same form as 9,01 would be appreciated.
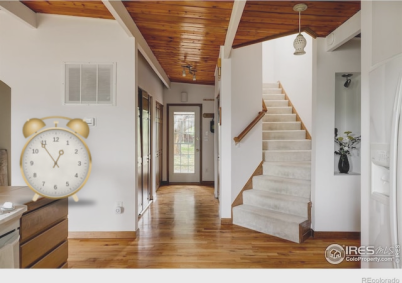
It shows 12,54
